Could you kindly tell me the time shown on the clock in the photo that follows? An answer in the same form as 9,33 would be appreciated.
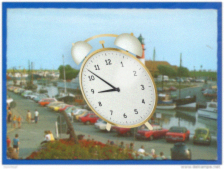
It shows 8,52
